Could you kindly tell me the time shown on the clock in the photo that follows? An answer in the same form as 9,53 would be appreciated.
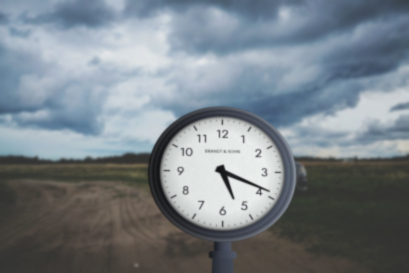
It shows 5,19
